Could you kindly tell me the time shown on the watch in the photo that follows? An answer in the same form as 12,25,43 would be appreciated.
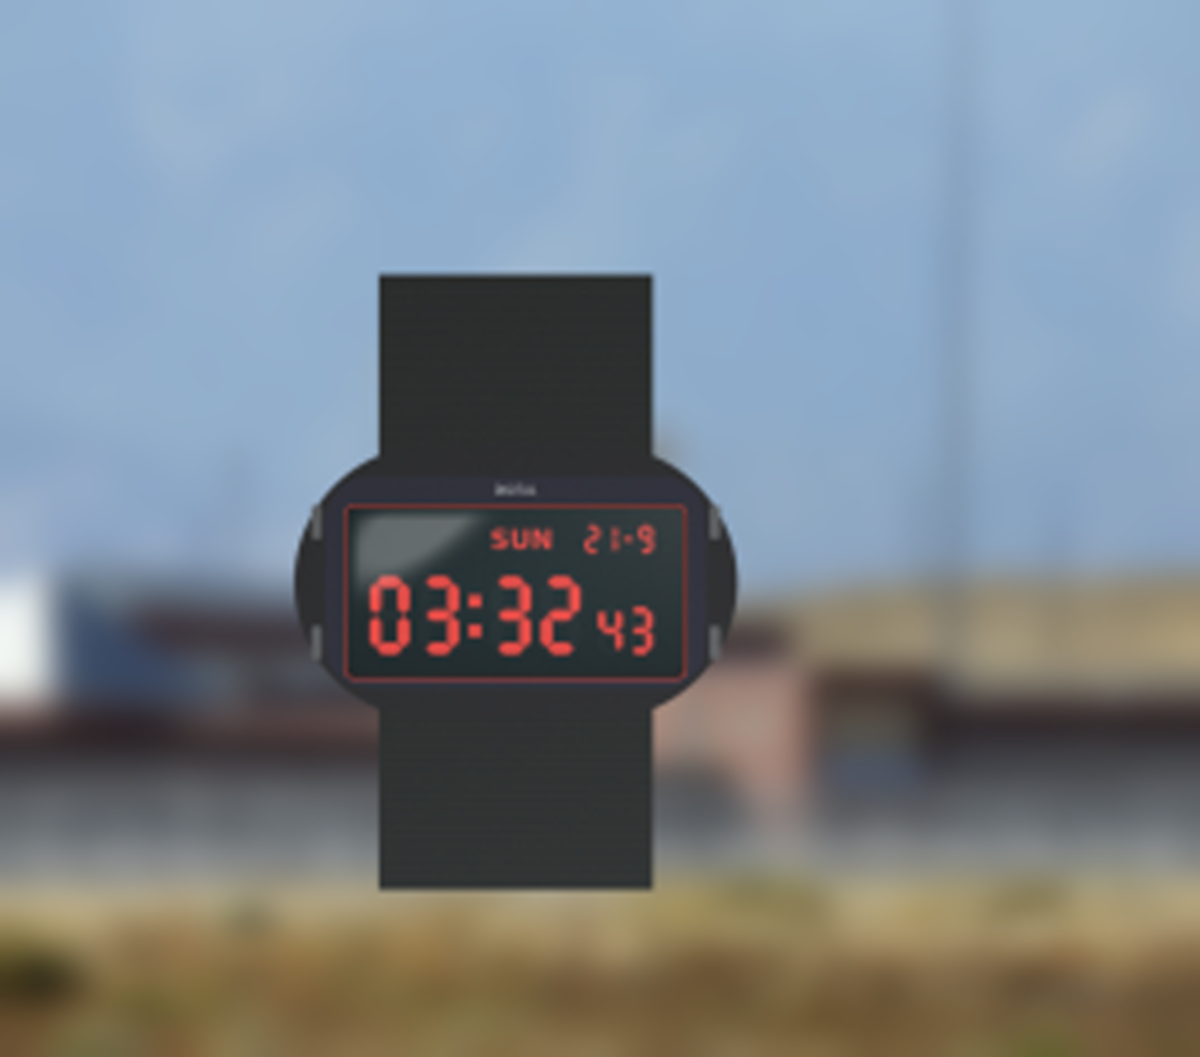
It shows 3,32,43
